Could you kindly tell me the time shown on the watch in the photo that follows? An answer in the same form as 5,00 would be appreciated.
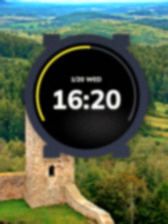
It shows 16,20
